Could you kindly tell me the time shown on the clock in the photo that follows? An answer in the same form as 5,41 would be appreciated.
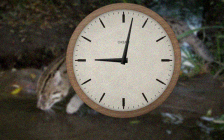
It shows 9,02
